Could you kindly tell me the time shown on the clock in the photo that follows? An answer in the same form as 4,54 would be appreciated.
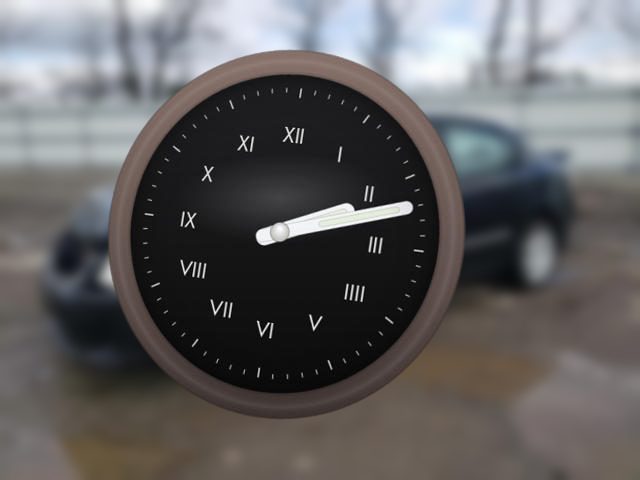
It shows 2,12
